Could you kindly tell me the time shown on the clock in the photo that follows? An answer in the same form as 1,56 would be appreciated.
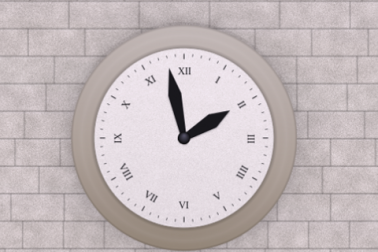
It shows 1,58
